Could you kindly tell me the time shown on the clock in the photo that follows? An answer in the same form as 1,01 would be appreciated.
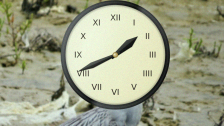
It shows 1,41
